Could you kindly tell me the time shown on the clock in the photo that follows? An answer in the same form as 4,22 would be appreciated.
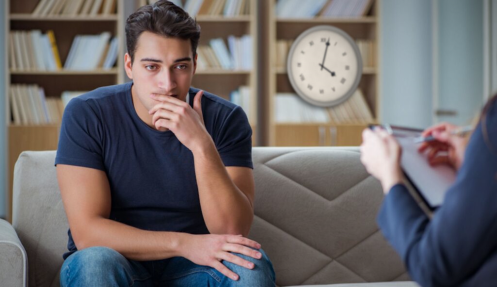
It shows 4,02
